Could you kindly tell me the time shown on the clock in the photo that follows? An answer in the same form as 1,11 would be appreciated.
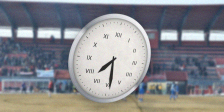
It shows 7,29
